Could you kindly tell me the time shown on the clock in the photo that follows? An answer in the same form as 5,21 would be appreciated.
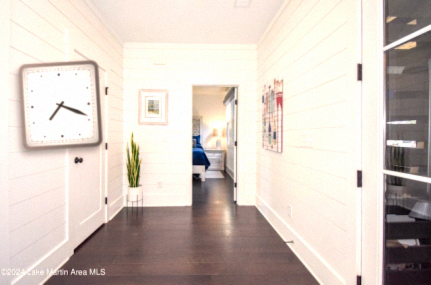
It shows 7,19
